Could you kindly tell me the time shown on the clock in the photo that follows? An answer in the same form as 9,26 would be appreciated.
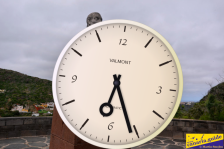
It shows 6,26
